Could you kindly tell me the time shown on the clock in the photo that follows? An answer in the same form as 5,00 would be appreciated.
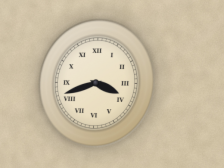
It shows 3,42
